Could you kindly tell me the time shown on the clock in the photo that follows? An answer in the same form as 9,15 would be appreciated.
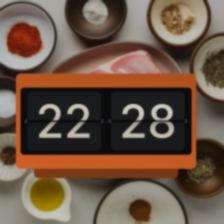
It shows 22,28
